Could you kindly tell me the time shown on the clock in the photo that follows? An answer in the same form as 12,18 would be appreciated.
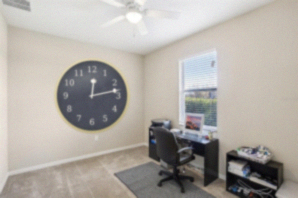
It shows 12,13
